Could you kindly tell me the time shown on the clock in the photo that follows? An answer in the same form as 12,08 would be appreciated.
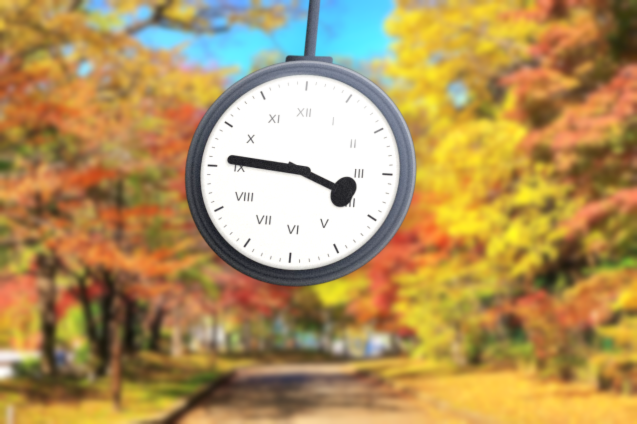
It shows 3,46
